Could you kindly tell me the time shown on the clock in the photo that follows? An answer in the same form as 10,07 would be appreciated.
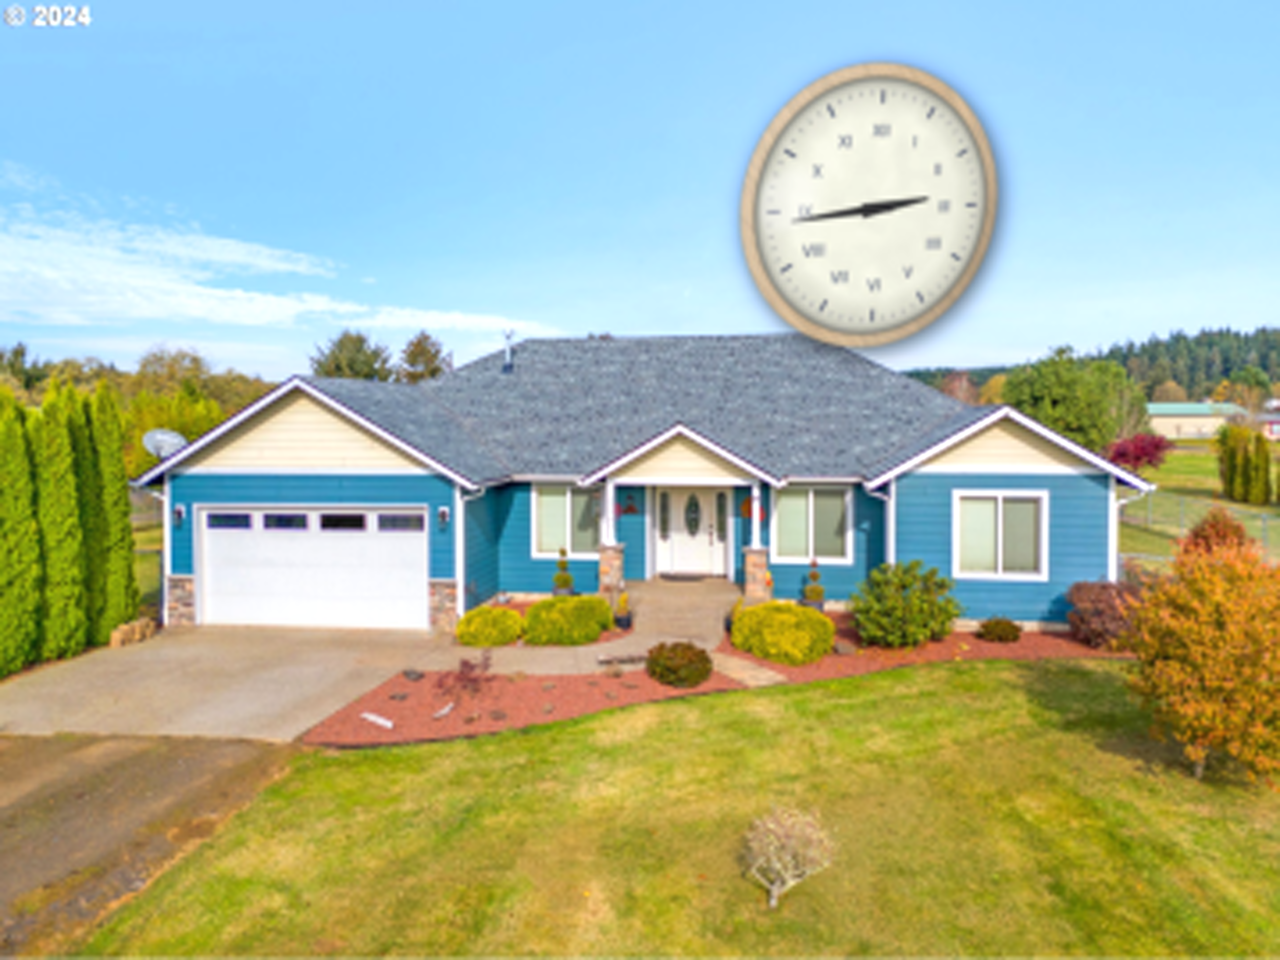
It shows 2,44
